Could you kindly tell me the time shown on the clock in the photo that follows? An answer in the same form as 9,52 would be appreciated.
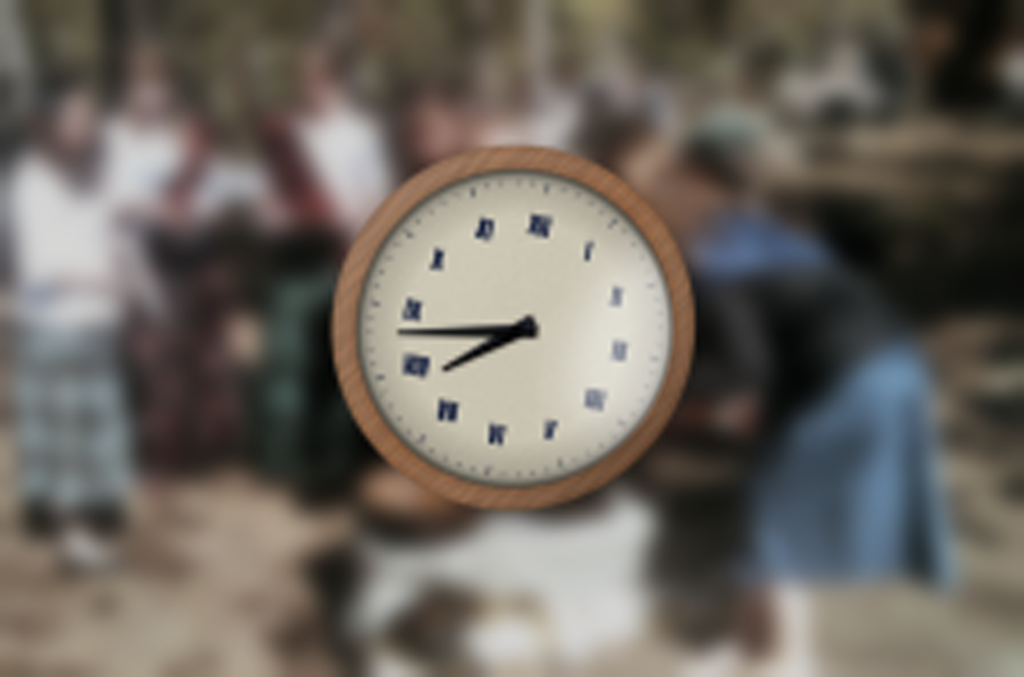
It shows 7,43
